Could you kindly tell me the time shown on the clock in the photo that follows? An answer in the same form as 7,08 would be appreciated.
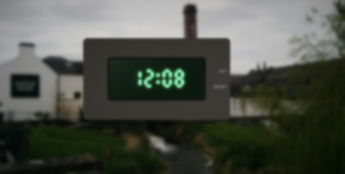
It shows 12,08
